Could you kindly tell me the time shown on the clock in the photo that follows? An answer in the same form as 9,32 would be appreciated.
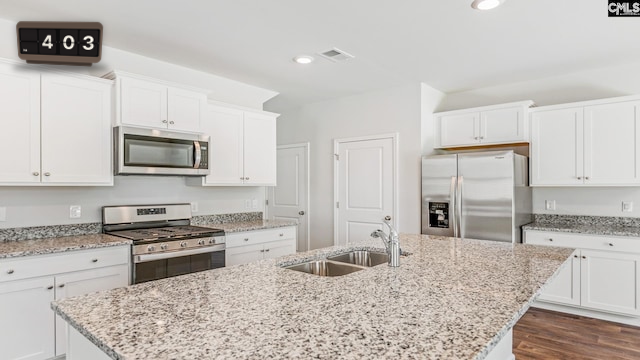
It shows 4,03
